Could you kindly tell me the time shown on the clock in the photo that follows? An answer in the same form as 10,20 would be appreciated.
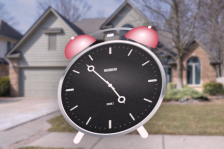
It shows 4,53
